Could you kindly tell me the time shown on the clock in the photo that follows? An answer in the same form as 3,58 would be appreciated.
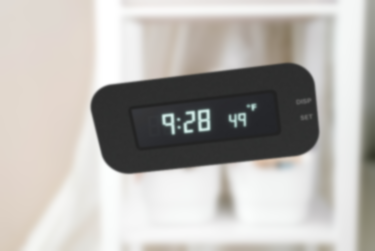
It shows 9,28
